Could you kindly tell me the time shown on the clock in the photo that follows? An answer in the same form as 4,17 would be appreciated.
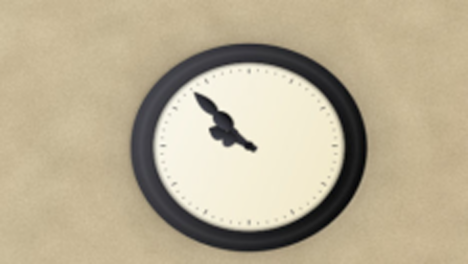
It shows 9,53
